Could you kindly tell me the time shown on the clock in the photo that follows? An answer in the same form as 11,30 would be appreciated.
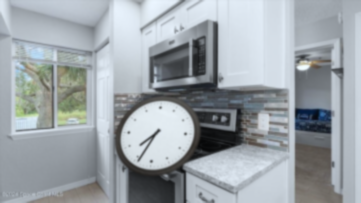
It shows 7,34
